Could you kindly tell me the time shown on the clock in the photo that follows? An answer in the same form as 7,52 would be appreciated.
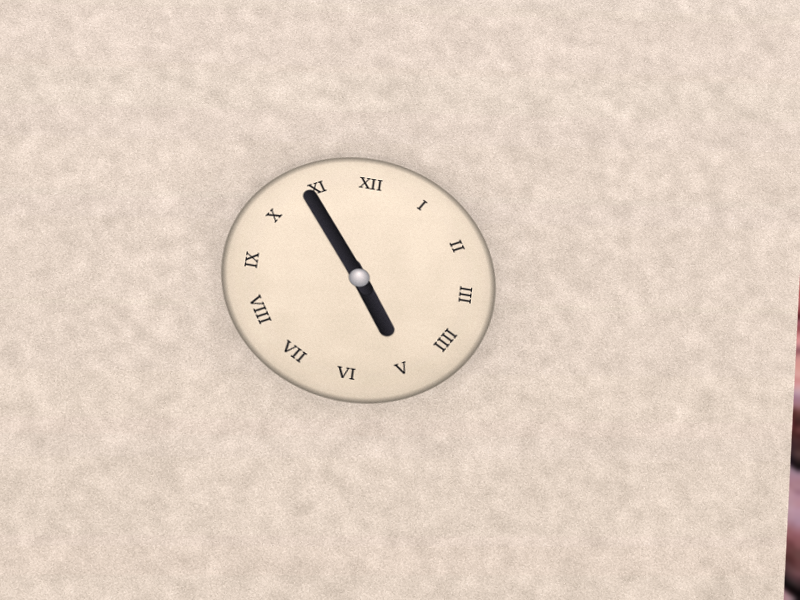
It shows 4,54
